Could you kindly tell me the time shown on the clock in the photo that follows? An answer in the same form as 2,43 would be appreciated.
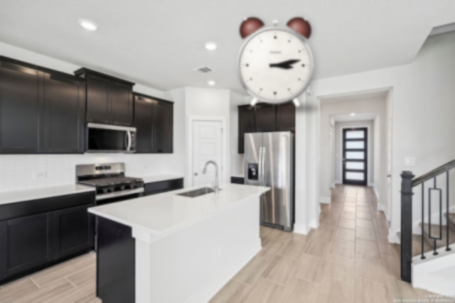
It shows 3,13
